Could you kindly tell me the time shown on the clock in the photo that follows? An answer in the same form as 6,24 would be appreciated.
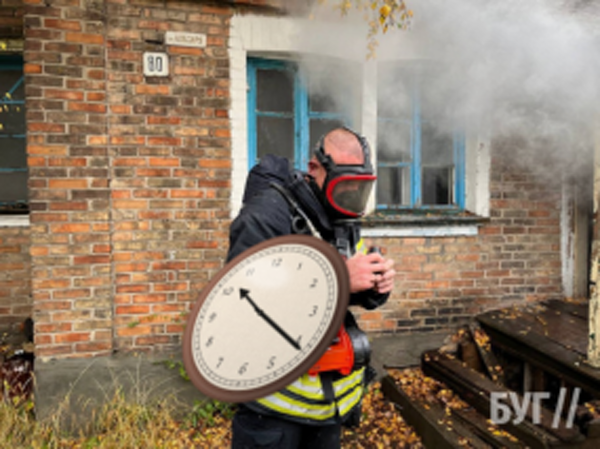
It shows 10,21
